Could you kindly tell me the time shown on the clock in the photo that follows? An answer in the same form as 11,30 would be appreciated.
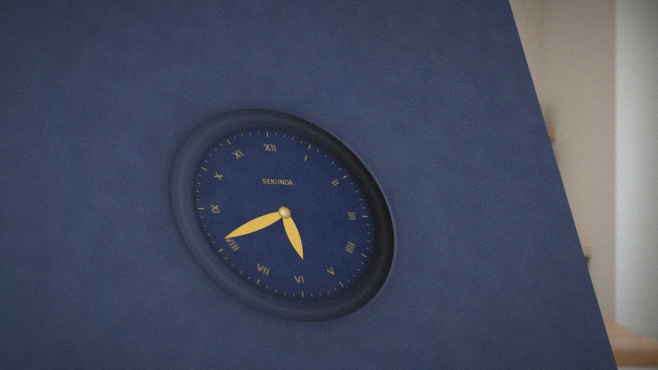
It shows 5,41
